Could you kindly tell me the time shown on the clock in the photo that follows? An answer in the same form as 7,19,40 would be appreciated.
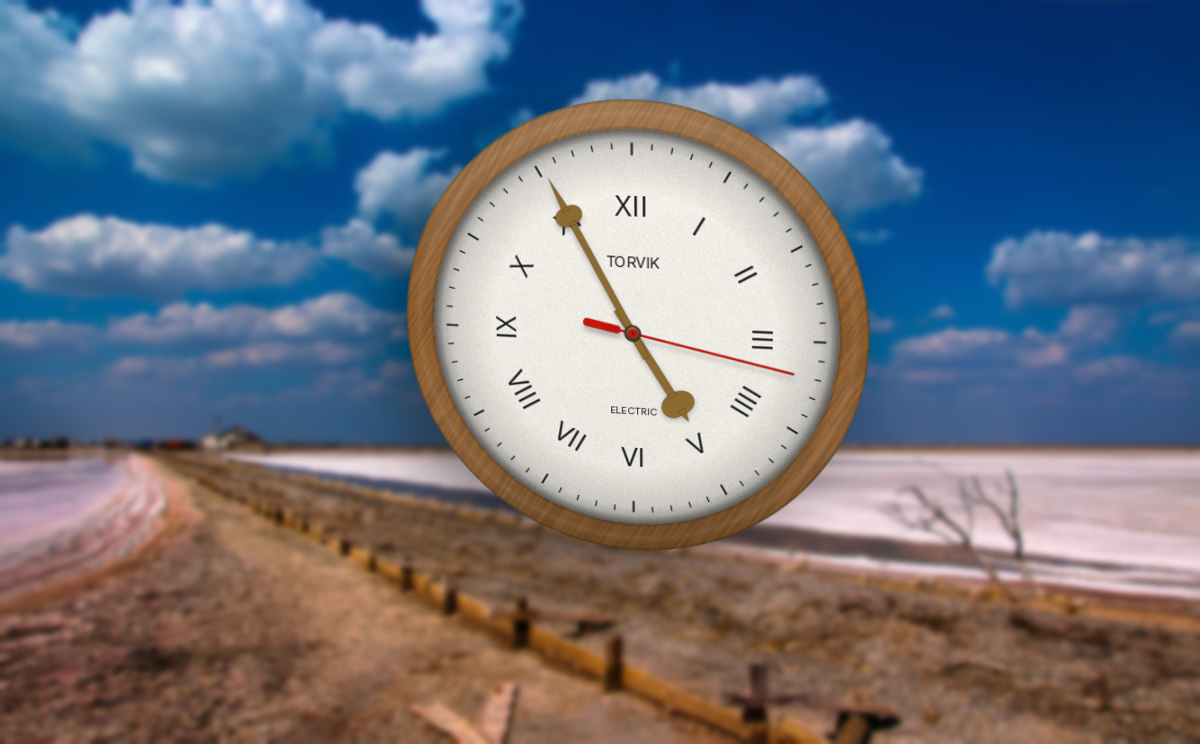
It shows 4,55,17
